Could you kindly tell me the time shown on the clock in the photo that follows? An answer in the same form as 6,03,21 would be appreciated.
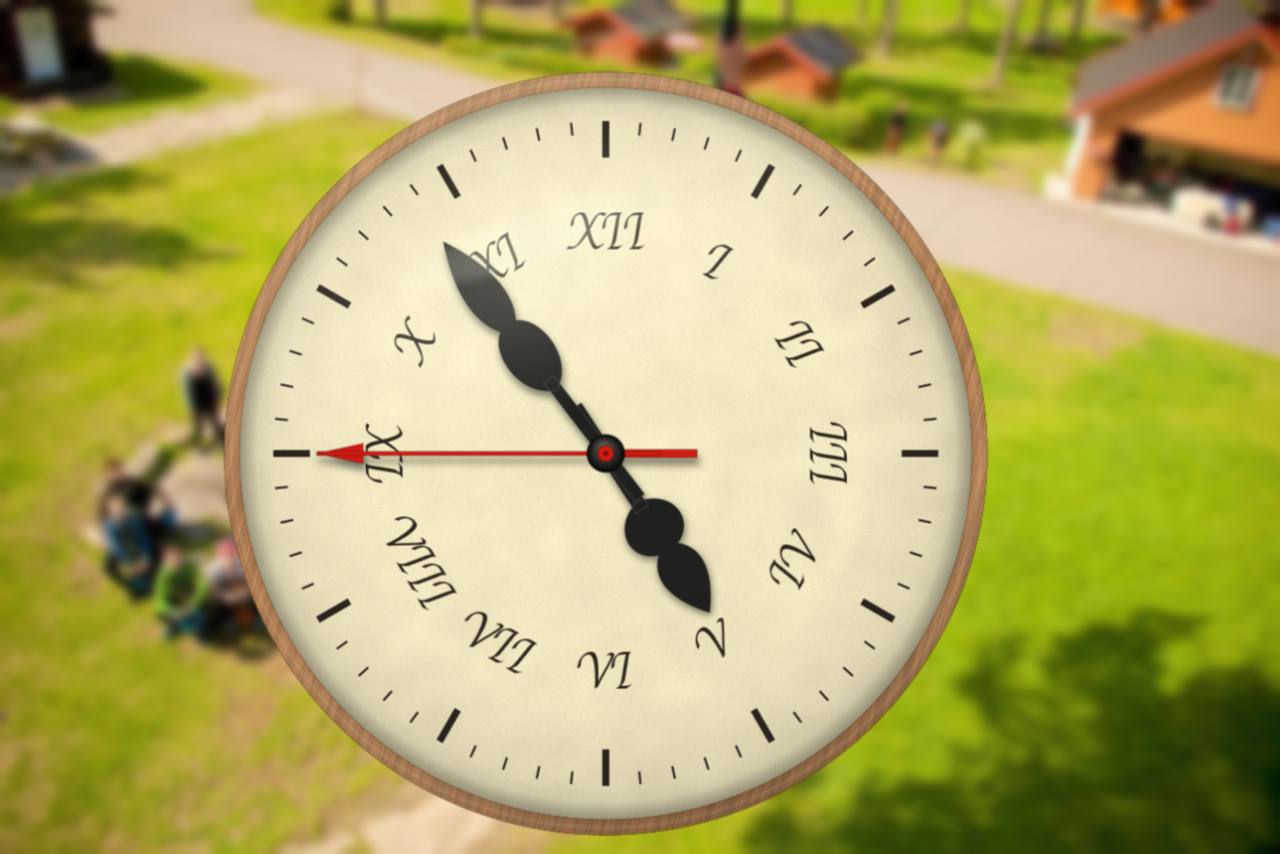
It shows 4,53,45
